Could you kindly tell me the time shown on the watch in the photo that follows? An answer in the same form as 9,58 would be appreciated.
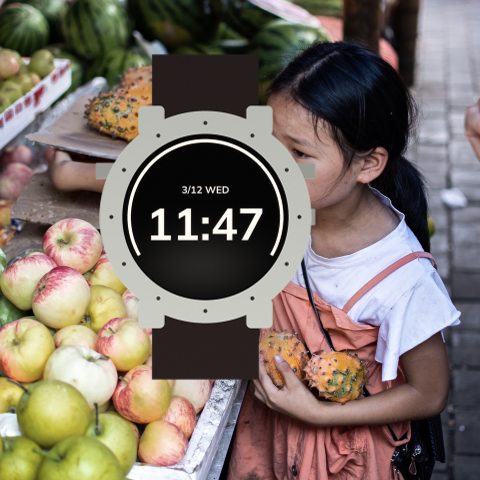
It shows 11,47
